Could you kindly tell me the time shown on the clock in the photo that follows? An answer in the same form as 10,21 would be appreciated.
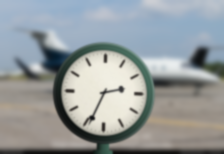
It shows 2,34
